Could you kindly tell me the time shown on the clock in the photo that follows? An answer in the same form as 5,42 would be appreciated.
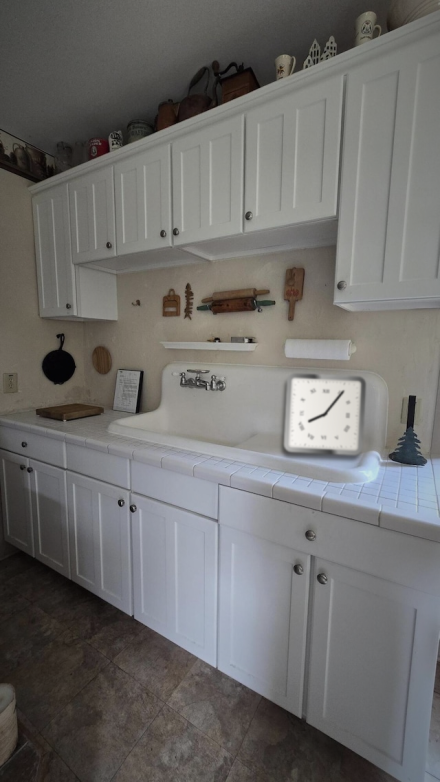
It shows 8,06
